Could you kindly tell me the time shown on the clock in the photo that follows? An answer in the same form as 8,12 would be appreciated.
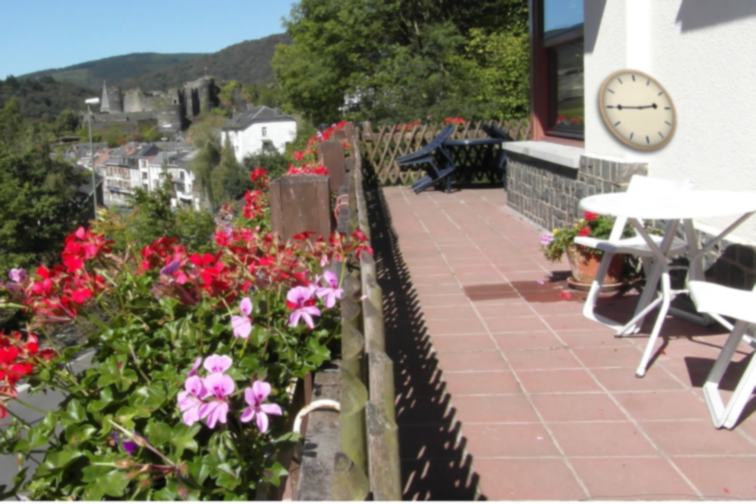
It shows 2,45
